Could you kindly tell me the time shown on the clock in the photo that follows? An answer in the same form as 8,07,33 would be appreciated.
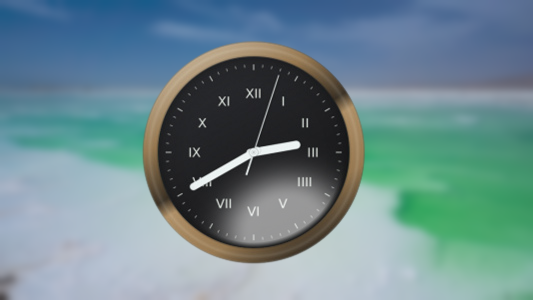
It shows 2,40,03
